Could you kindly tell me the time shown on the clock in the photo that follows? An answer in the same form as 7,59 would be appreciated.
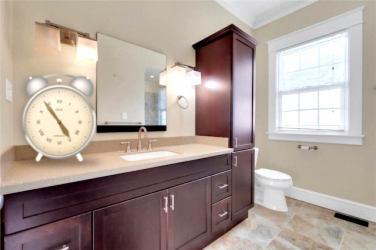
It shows 4,54
